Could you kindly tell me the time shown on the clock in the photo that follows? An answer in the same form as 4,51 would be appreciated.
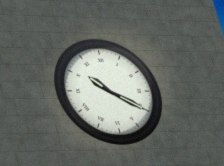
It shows 10,20
